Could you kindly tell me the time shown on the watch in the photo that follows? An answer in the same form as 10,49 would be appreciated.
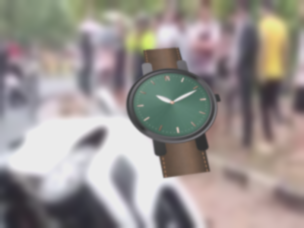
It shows 10,11
